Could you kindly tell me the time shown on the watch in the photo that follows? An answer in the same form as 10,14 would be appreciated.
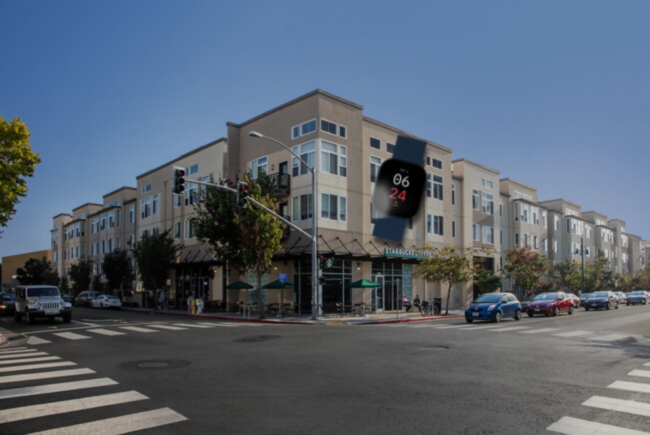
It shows 6,24
